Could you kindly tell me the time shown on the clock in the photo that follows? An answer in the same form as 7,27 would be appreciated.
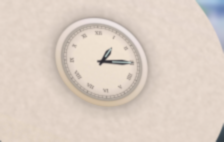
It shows 1,15
